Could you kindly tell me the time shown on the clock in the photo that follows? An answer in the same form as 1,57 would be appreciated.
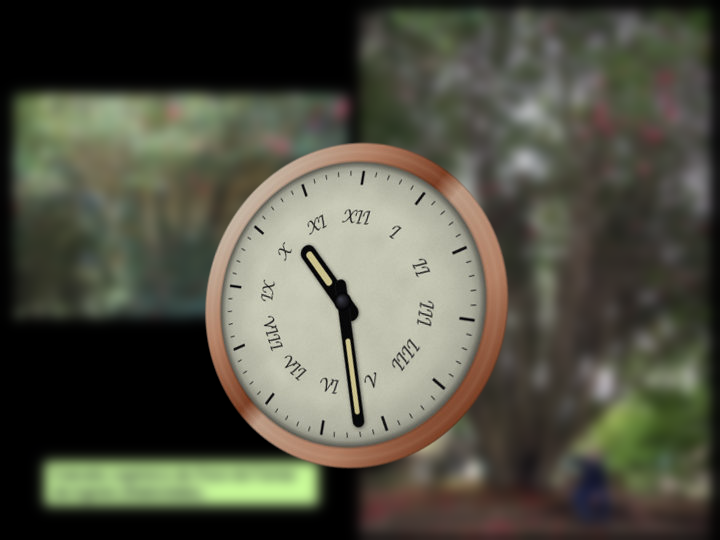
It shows 10,27
